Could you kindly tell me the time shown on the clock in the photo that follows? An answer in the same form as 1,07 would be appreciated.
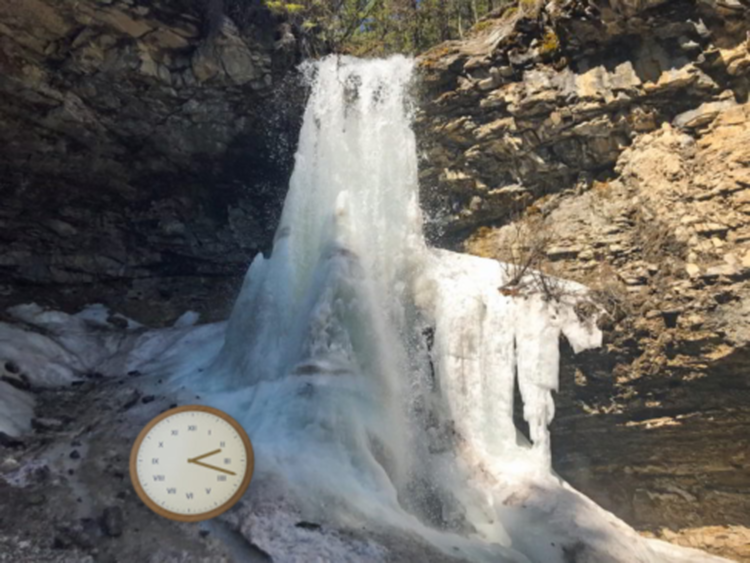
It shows 2,18
